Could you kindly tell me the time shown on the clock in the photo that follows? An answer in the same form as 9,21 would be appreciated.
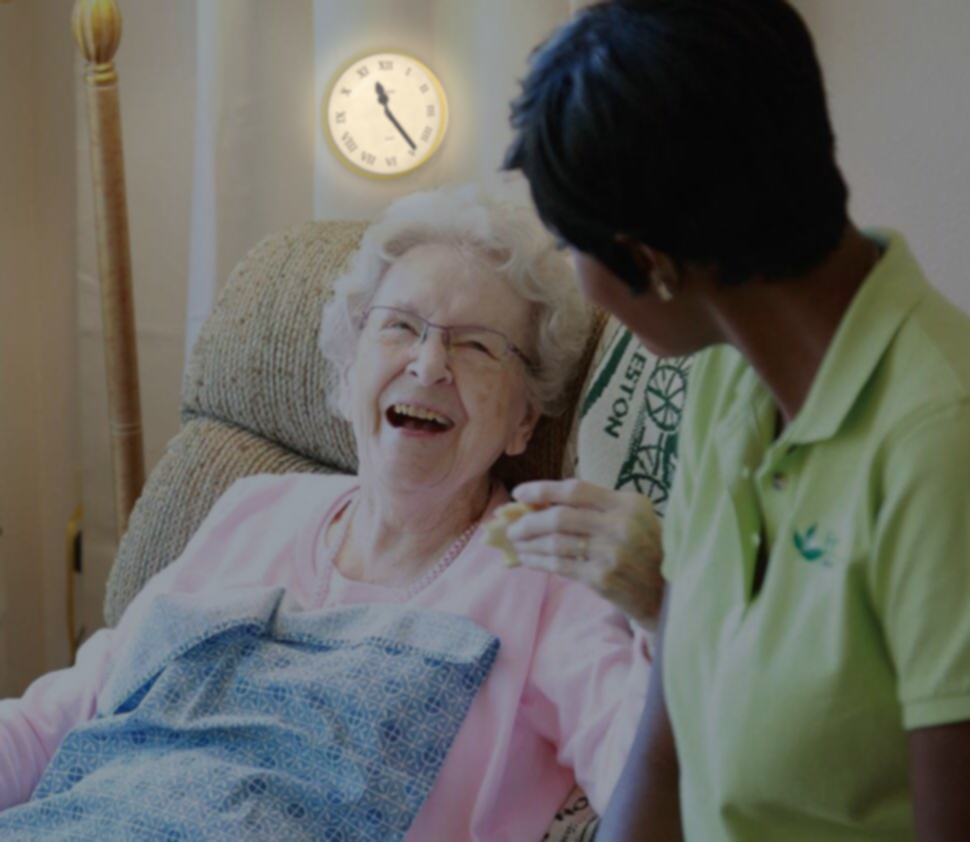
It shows 11,24
